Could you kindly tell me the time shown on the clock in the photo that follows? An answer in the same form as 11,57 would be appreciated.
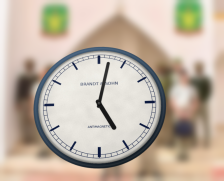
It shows 5,02
